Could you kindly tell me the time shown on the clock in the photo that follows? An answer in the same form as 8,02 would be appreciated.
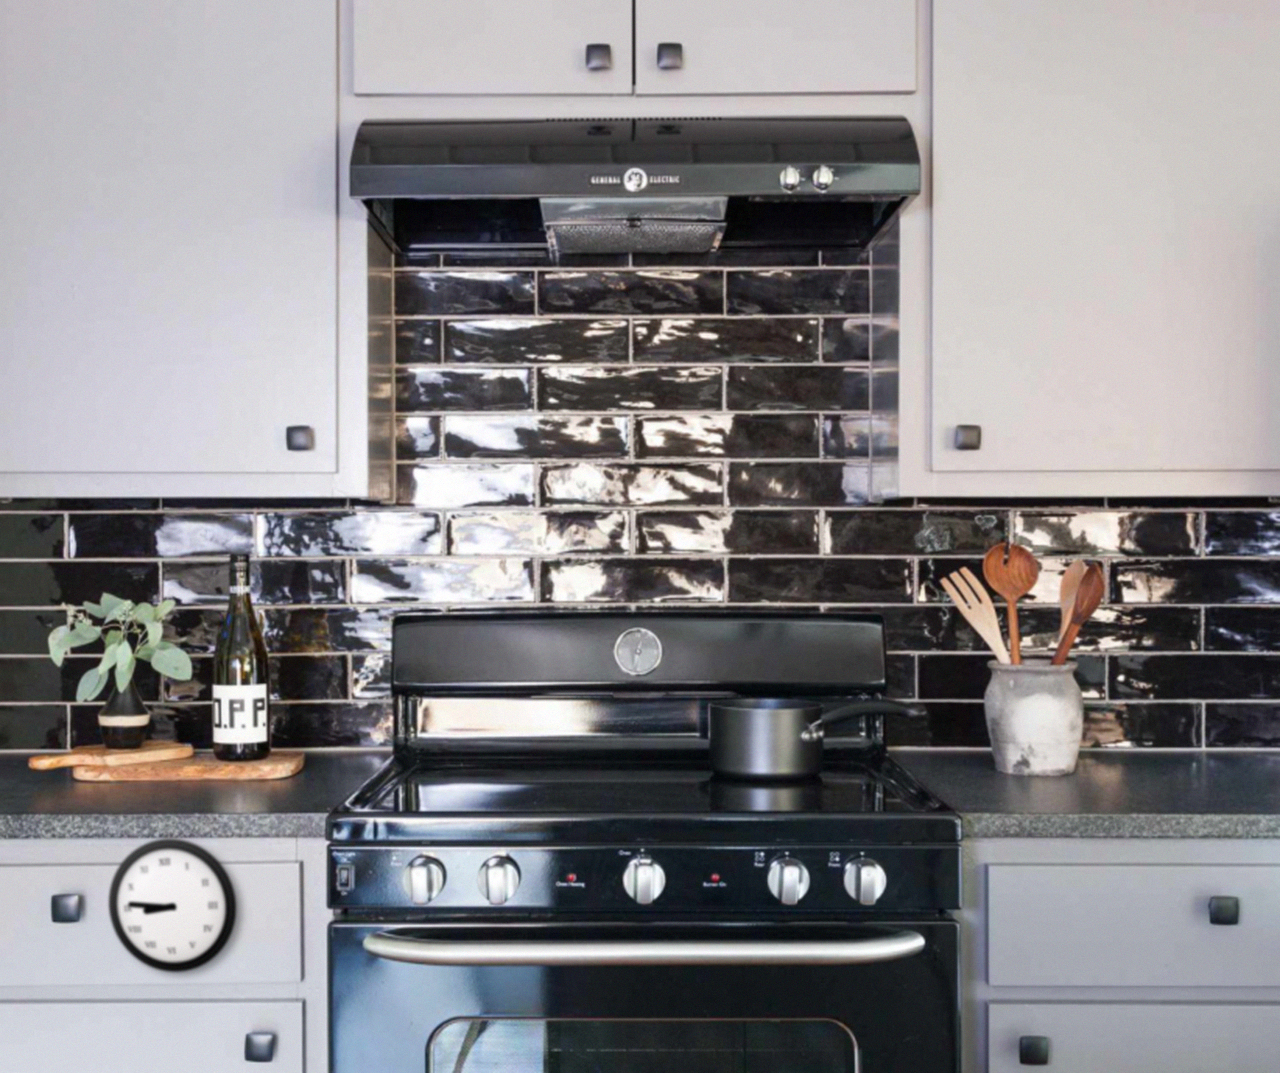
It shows 8,46
